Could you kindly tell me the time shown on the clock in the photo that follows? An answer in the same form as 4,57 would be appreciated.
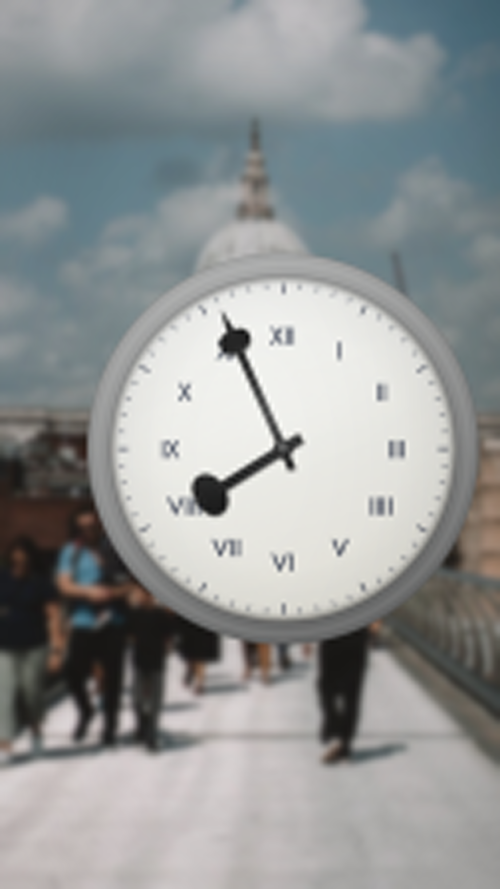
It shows 7,56
